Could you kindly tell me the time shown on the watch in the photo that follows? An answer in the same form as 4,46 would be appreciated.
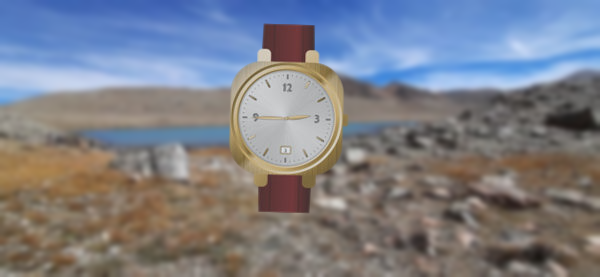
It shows 2,45
